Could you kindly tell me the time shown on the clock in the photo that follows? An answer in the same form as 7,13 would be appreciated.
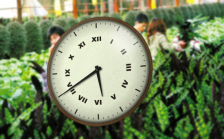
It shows 5,40
